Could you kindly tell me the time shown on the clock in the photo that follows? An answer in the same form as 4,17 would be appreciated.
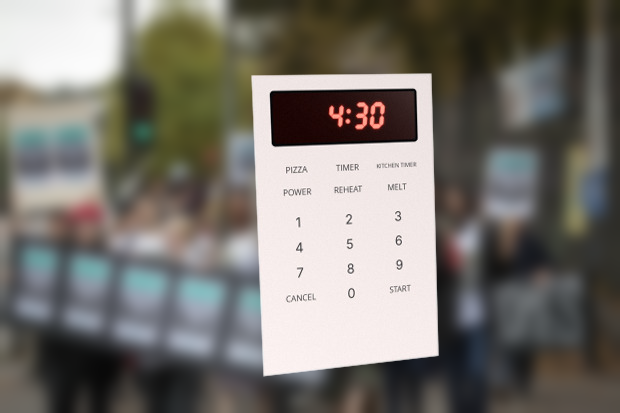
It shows 4,30
